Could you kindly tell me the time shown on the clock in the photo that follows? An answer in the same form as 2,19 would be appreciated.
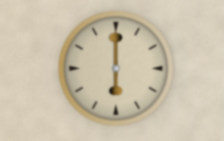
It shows 6,00
